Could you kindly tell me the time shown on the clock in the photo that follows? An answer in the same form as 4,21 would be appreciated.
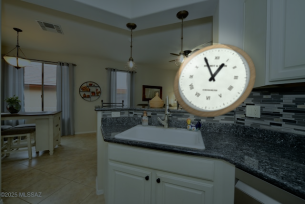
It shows 12,55
